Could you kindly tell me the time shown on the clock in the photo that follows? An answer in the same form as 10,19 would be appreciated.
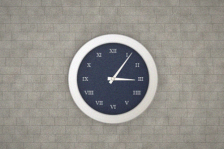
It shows 3,06
